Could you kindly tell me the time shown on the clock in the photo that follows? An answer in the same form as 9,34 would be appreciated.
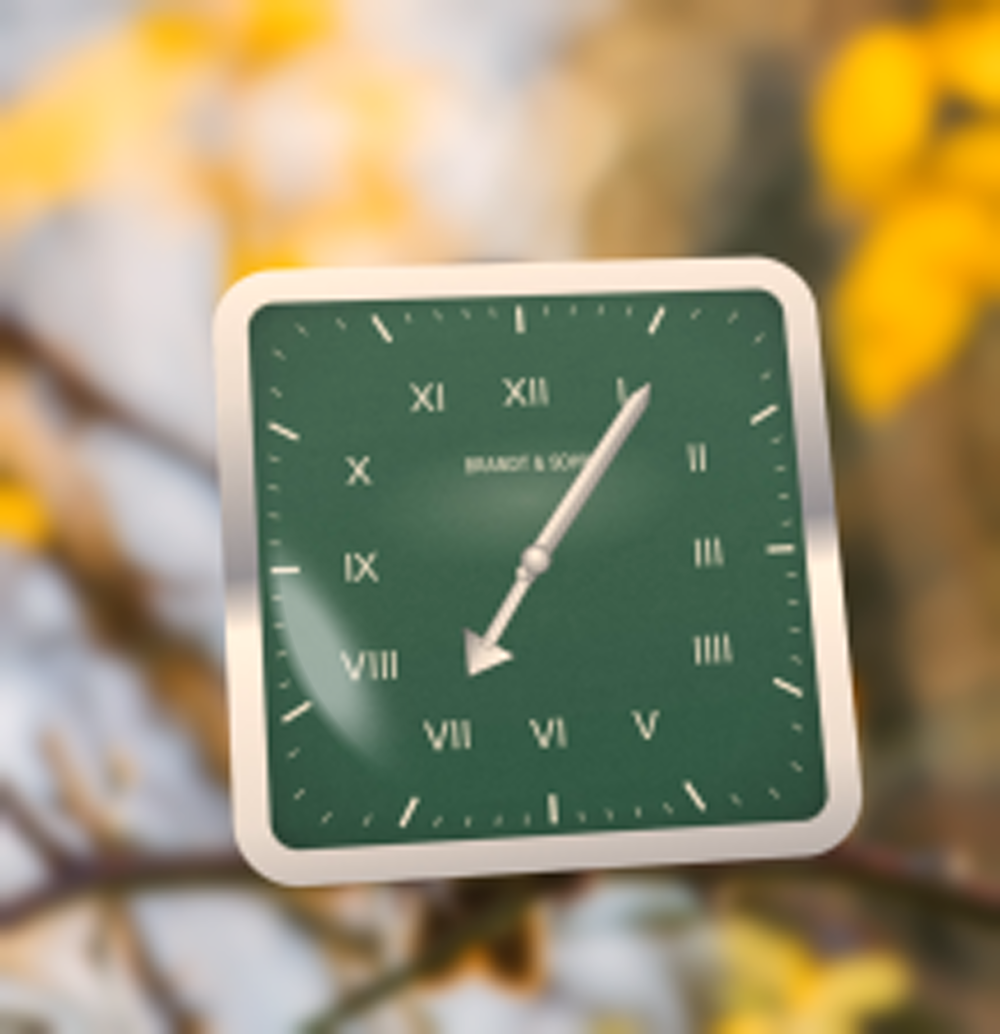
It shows 7,06
